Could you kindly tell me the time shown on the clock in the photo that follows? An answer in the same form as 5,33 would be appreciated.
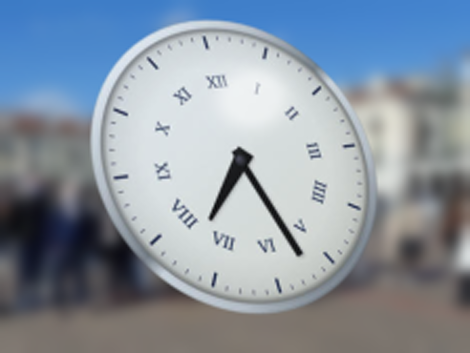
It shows 7,27
